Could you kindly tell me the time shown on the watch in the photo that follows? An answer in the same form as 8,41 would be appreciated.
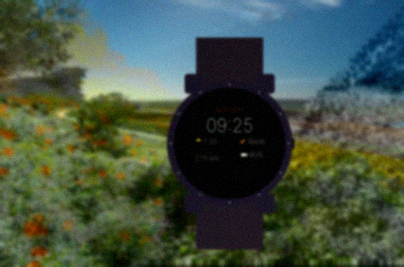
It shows 9,25
